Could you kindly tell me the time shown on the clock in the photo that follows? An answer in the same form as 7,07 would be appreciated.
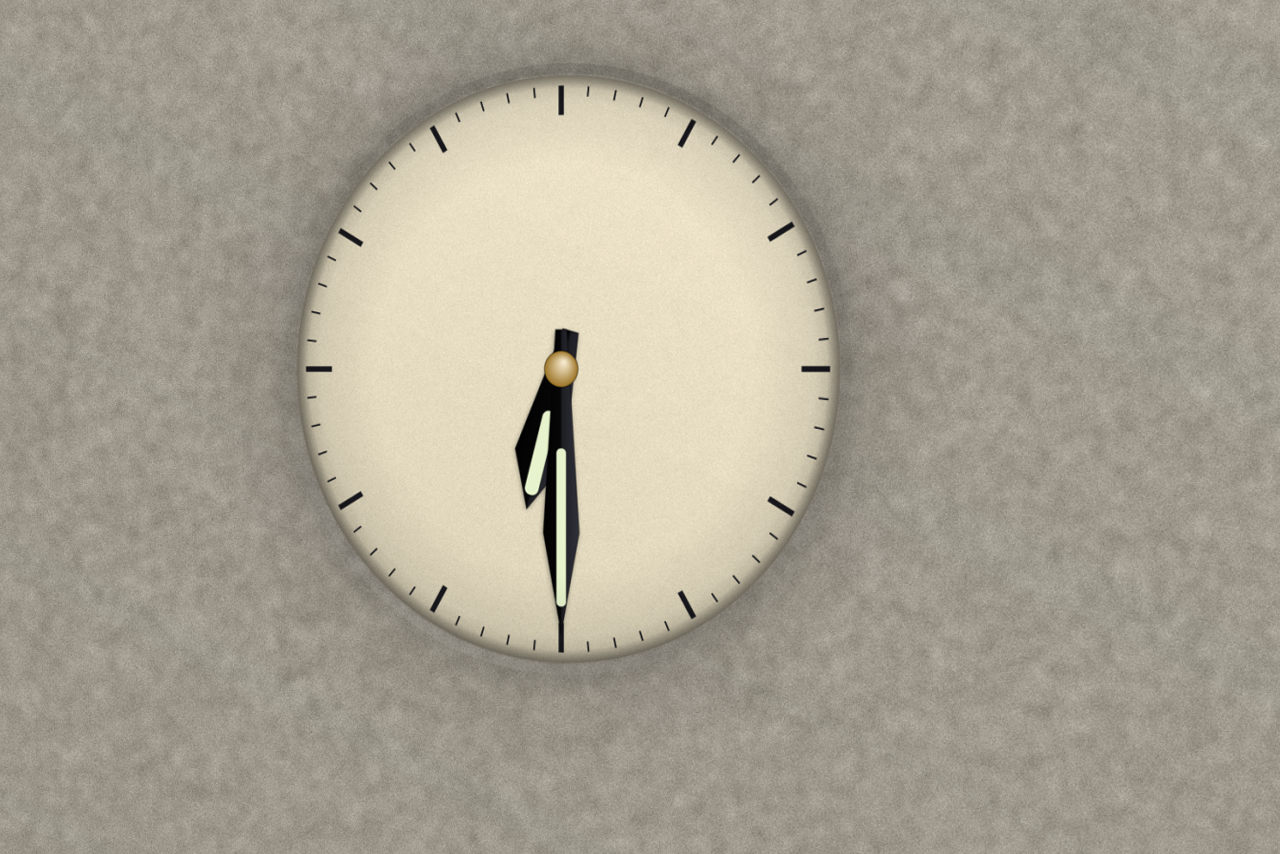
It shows 6,30
